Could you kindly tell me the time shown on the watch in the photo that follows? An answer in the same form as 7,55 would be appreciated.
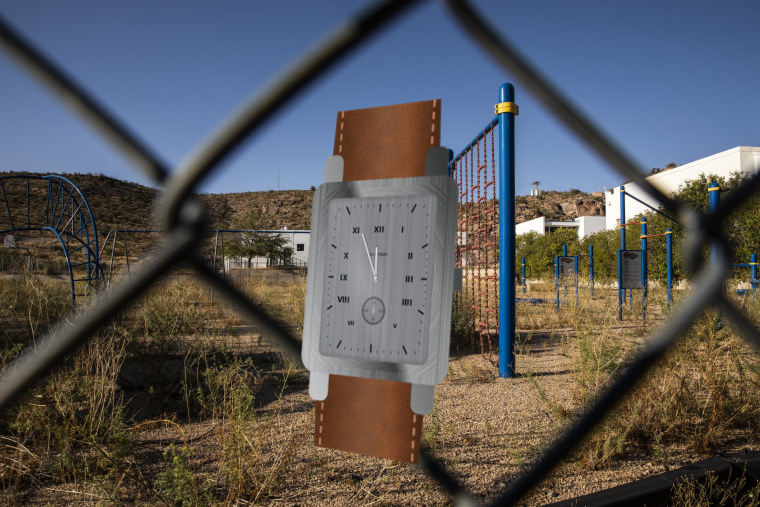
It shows 11,56
